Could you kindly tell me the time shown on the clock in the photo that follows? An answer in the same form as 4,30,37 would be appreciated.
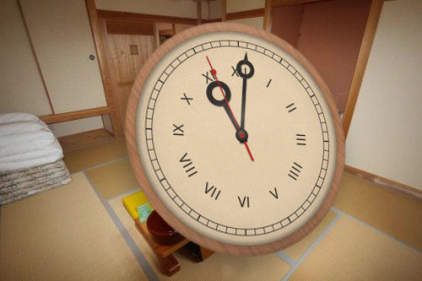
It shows 11,00,56
